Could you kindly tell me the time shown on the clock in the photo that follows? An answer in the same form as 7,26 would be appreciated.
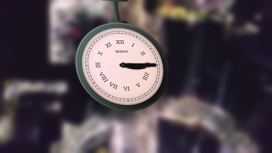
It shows 3,15
